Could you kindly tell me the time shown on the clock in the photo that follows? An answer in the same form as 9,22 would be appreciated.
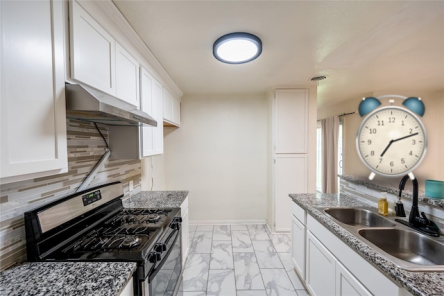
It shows 7,12
